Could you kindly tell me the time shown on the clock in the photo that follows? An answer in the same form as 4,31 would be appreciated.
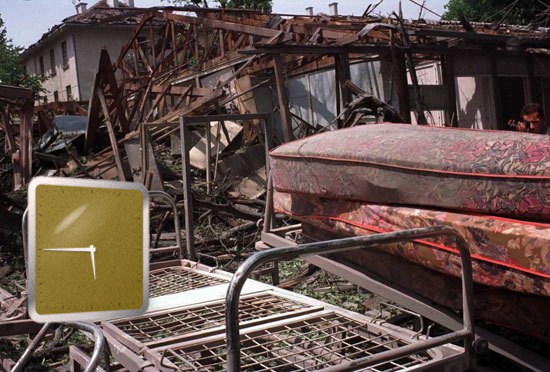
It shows 5,45
